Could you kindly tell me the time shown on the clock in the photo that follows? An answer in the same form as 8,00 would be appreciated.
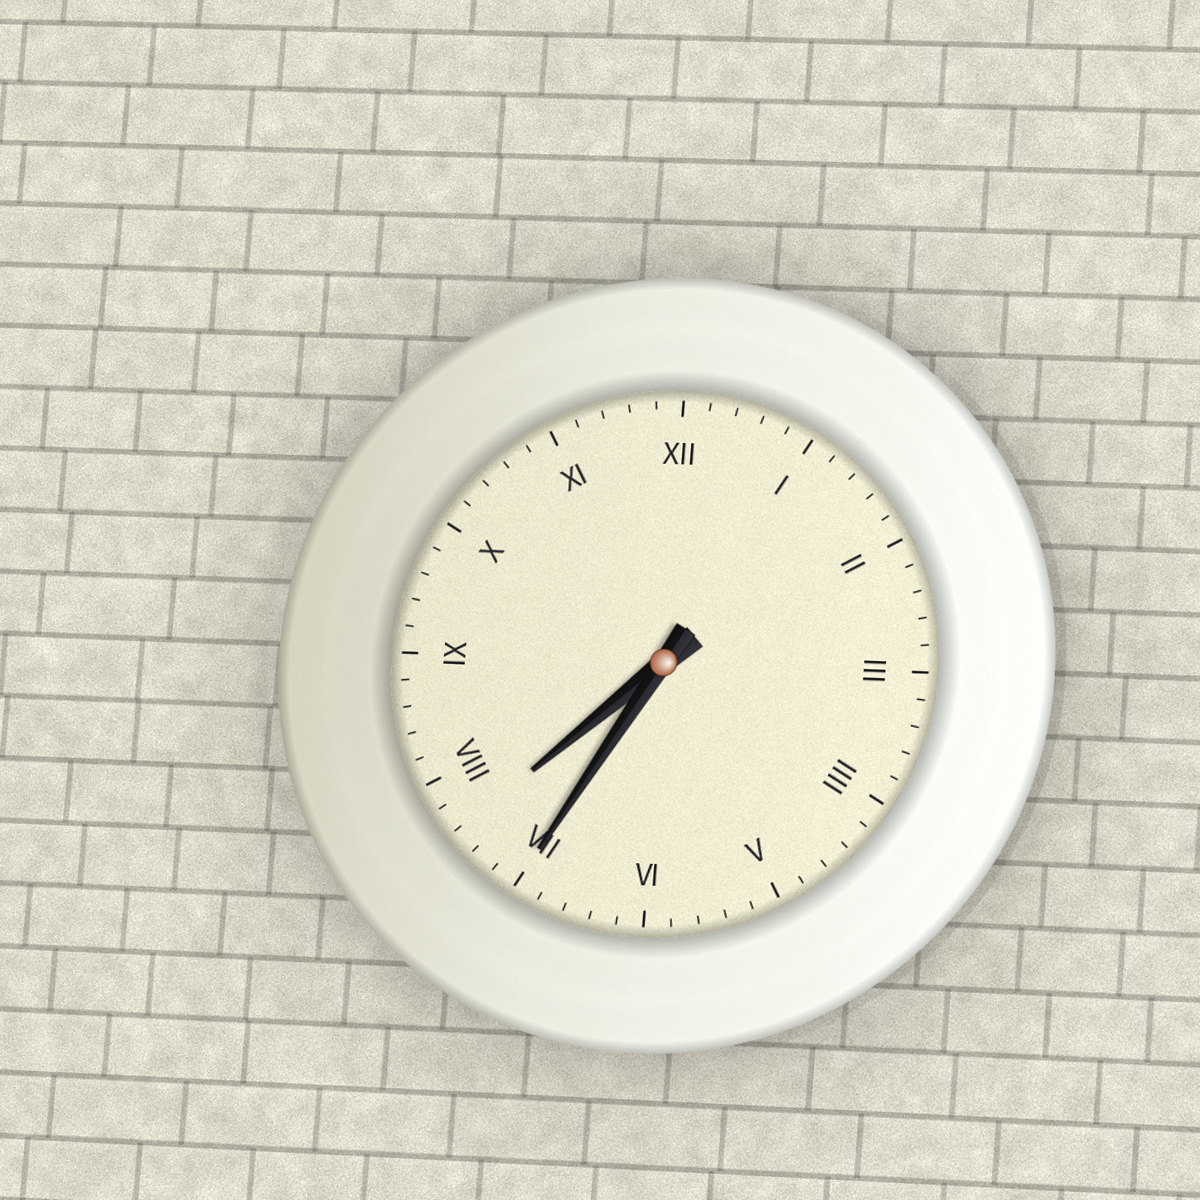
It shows 7,35
